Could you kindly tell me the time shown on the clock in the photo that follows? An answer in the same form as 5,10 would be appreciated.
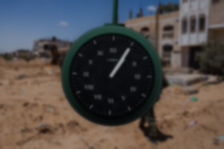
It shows 1,05
